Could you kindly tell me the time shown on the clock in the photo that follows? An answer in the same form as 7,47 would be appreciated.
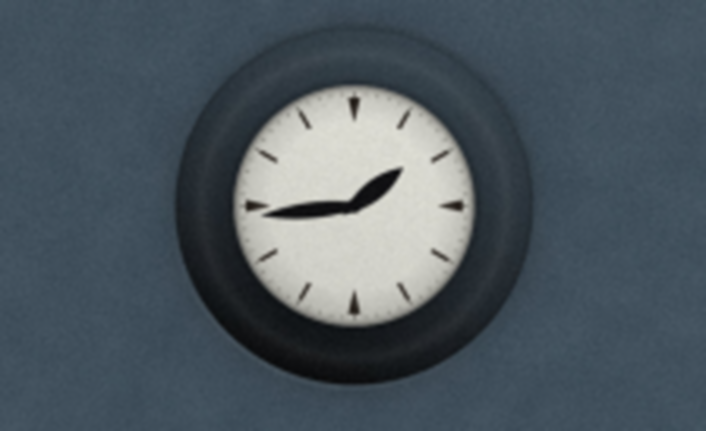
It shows 1,44
